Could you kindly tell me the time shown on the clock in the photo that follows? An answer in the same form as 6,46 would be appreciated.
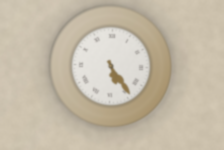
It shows 5,24
